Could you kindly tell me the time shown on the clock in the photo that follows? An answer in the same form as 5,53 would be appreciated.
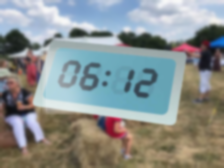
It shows 6,12
